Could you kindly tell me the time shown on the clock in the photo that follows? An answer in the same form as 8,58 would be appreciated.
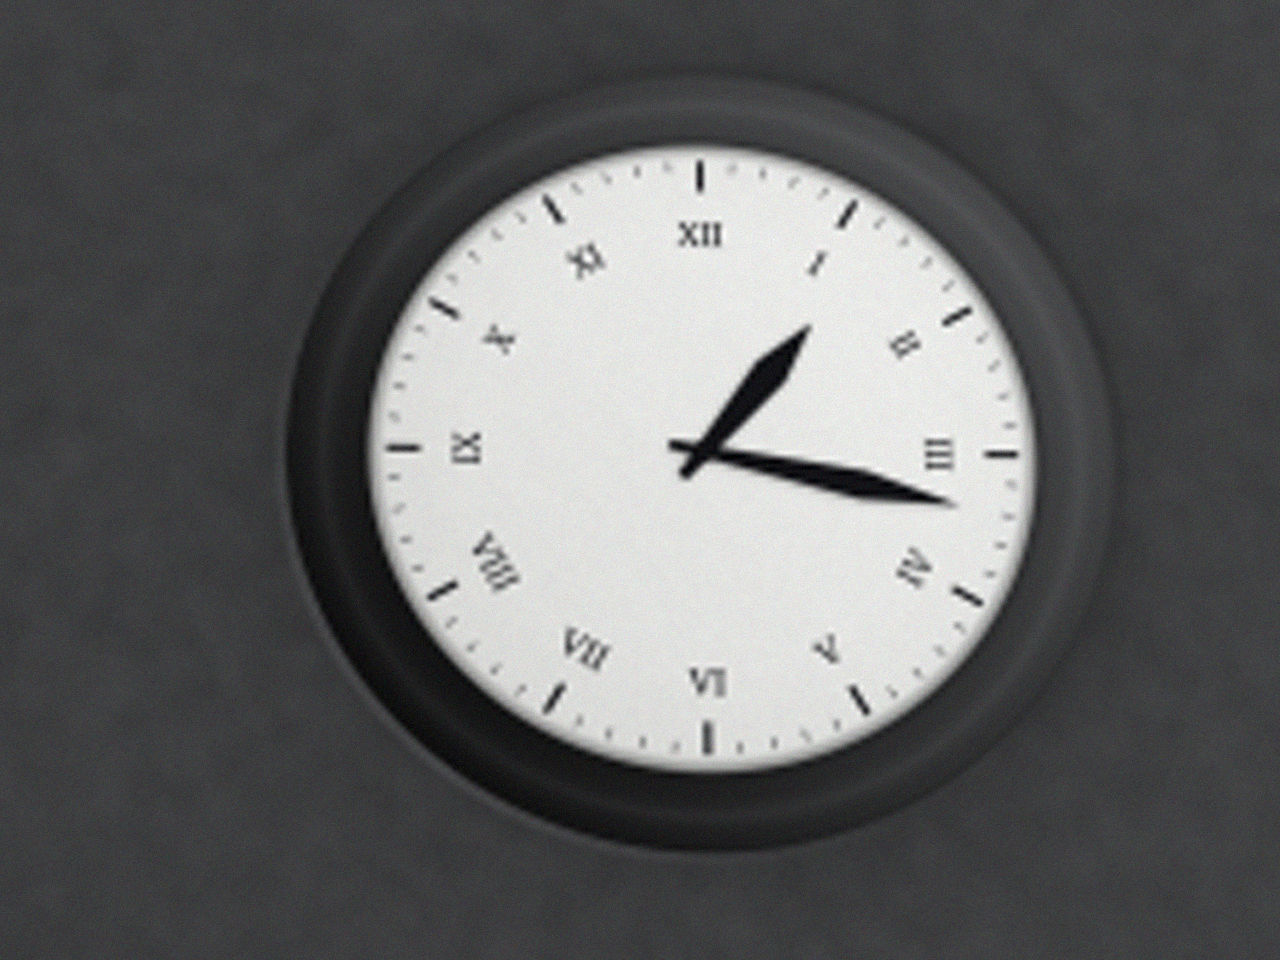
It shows 1,17
